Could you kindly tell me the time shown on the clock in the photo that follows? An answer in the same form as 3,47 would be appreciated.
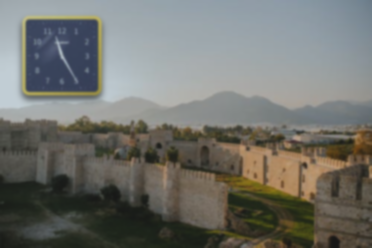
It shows 11,25
